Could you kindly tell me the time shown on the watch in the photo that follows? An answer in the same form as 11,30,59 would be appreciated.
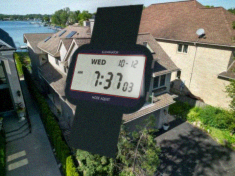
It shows 7,37,03
